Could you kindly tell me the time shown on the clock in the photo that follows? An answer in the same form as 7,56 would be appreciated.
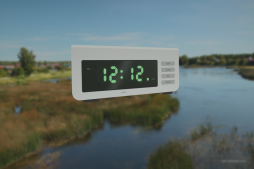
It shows 12,12
